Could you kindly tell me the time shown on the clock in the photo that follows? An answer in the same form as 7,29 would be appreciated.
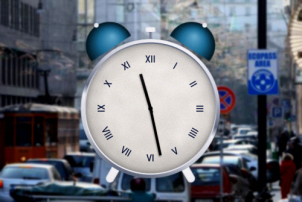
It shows 11,28
